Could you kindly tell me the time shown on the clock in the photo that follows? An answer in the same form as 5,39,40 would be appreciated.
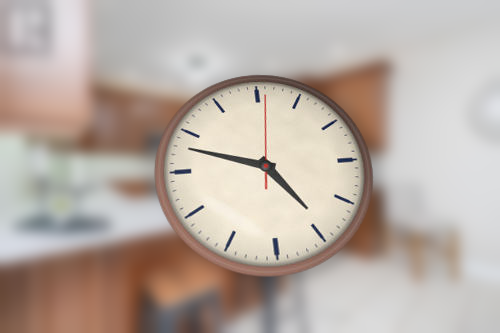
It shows 4,48,01
